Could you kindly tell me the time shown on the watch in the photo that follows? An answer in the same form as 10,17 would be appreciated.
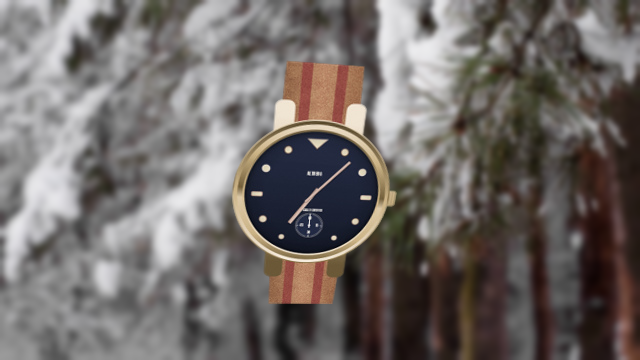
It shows 7,07
